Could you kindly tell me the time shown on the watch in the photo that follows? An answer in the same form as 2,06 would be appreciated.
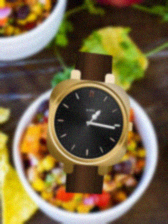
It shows 1,16
